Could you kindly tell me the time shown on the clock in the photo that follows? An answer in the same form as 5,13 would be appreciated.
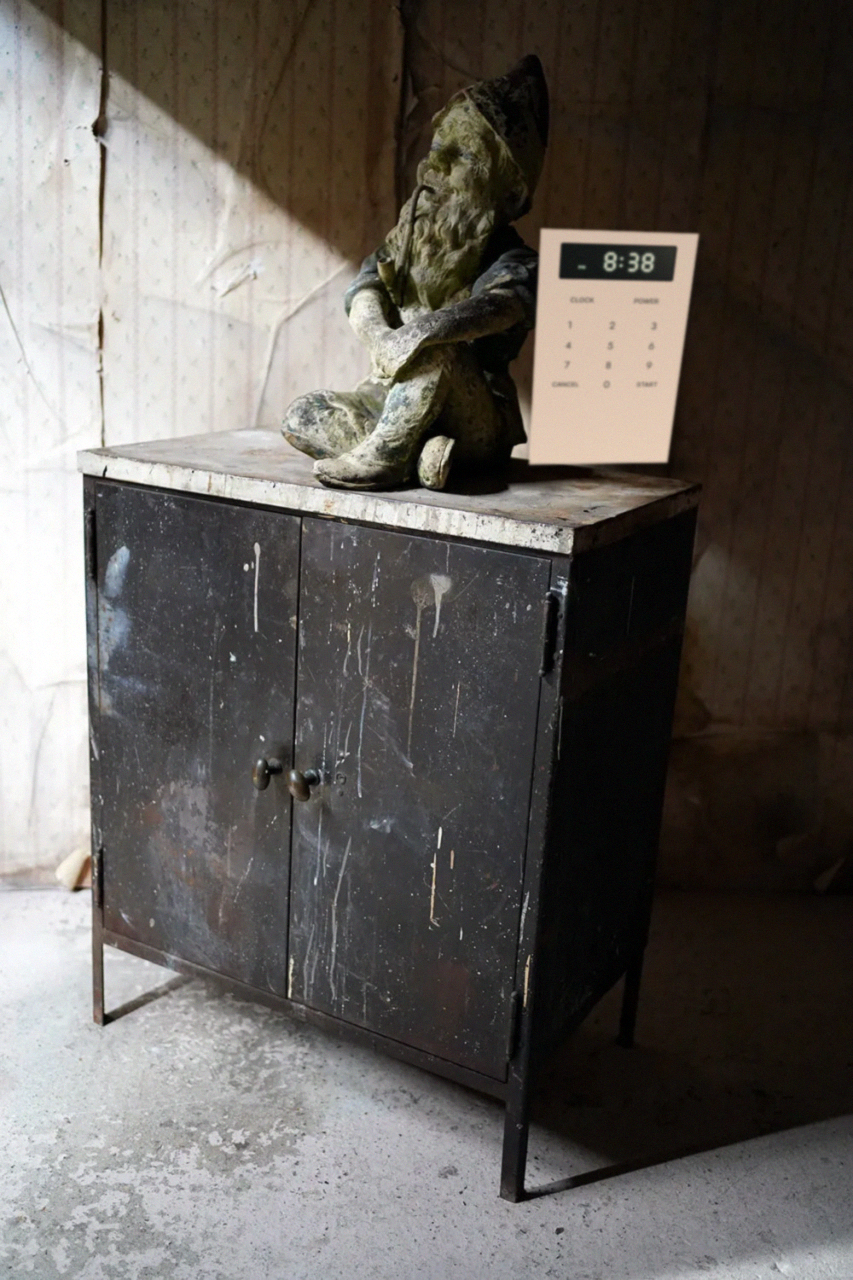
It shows 8,38
